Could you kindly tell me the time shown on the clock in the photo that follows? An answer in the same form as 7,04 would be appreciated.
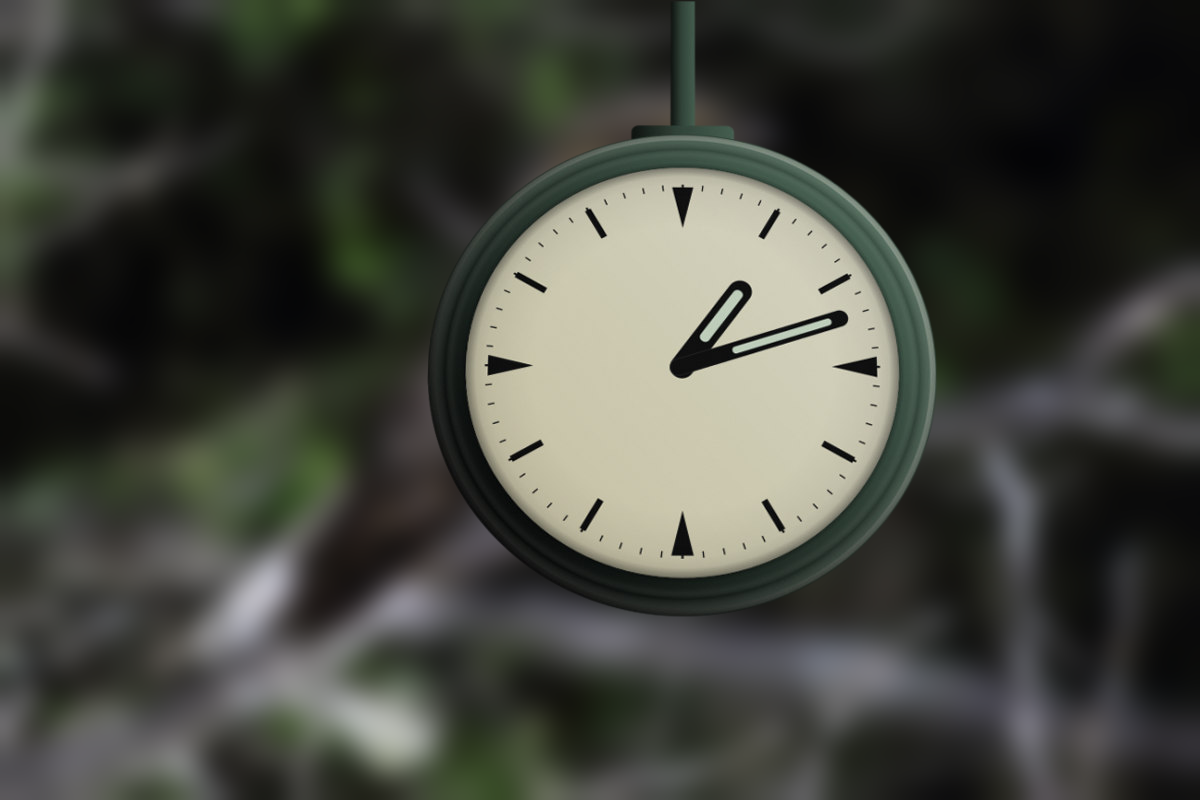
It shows 1,12
